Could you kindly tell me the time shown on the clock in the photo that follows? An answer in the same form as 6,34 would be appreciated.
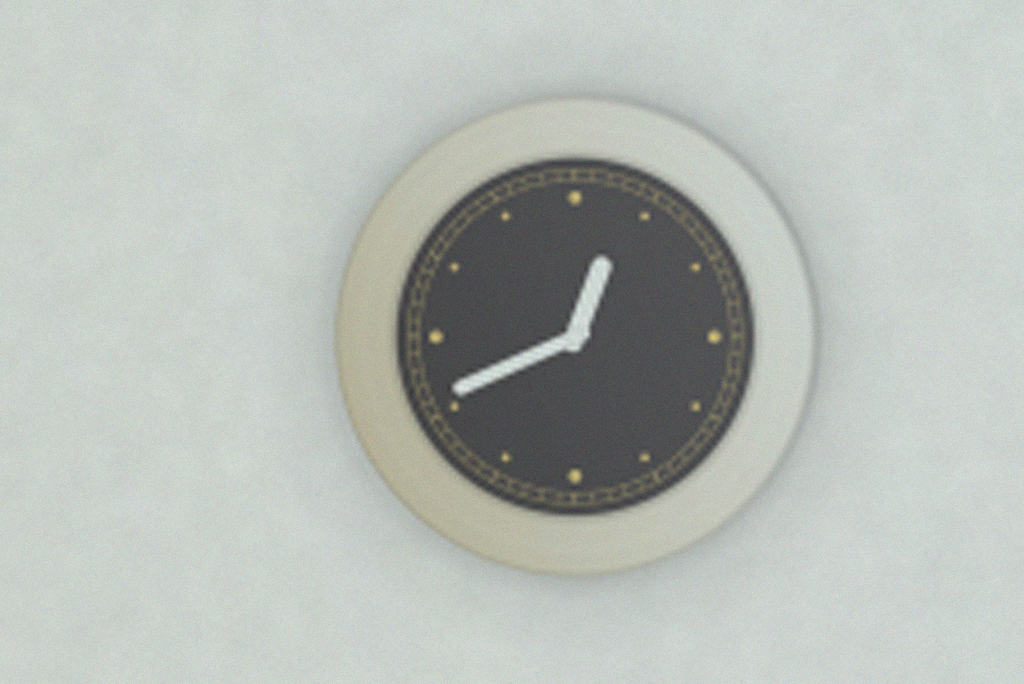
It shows 12,41
